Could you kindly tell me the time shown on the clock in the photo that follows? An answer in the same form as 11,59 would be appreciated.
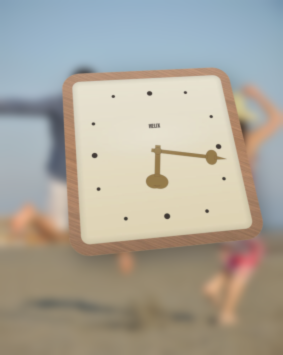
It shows 6,17
